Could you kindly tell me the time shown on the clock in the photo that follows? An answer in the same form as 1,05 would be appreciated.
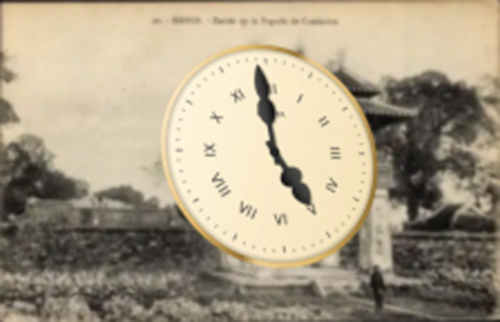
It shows 4,59
